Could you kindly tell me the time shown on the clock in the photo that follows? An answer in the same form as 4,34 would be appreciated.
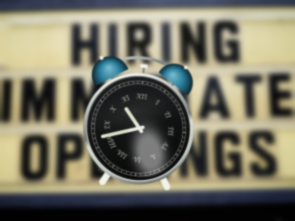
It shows 10,42
